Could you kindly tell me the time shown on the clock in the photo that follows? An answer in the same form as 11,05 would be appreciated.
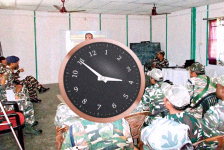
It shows 3,55
